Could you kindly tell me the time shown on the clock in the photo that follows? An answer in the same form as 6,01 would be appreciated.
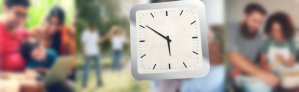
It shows 5,51
